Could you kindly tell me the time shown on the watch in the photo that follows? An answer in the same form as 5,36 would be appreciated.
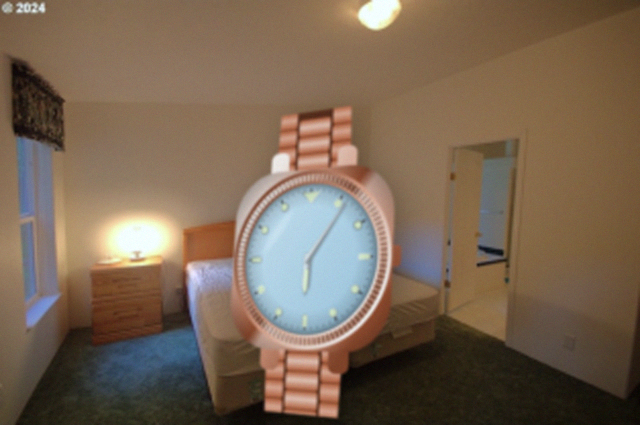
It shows 6,06
